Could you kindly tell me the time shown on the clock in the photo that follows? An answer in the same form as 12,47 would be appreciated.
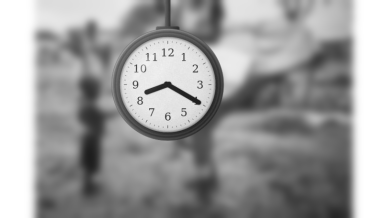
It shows 8,20
